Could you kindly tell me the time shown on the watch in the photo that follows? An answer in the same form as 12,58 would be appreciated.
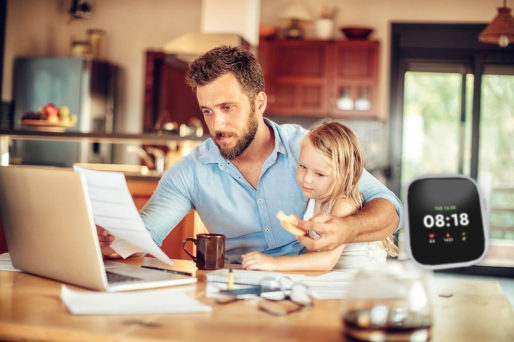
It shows 8,18
